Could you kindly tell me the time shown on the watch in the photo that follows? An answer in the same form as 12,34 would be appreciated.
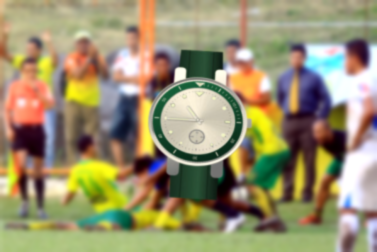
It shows 10,45
